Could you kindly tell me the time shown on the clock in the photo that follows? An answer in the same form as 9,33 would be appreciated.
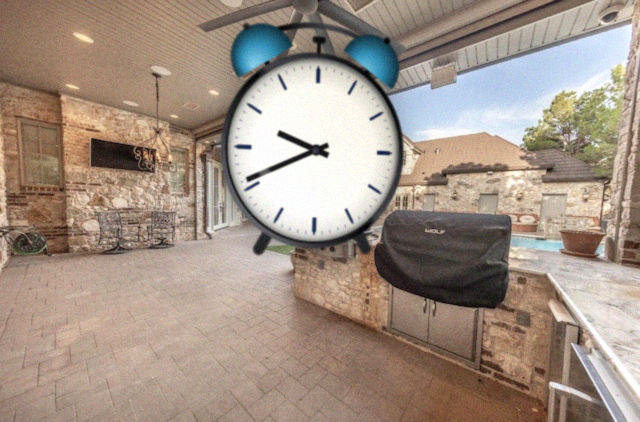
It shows 9,41
